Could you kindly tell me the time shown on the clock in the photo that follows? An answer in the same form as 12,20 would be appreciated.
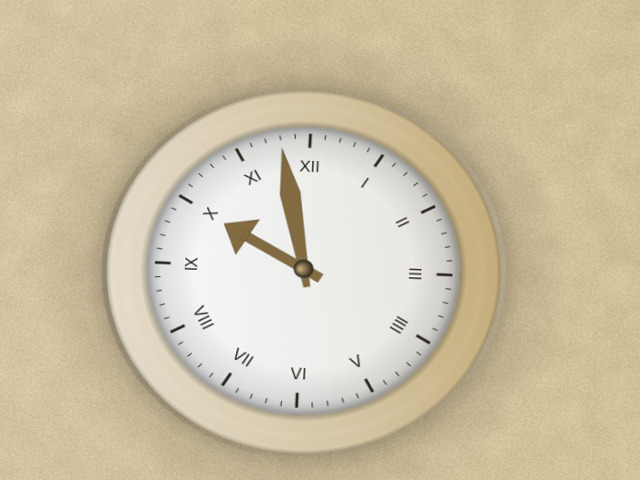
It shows 9,58
